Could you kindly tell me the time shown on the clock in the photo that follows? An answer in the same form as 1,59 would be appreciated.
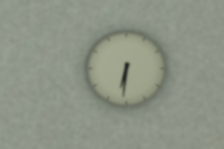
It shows 6,31
